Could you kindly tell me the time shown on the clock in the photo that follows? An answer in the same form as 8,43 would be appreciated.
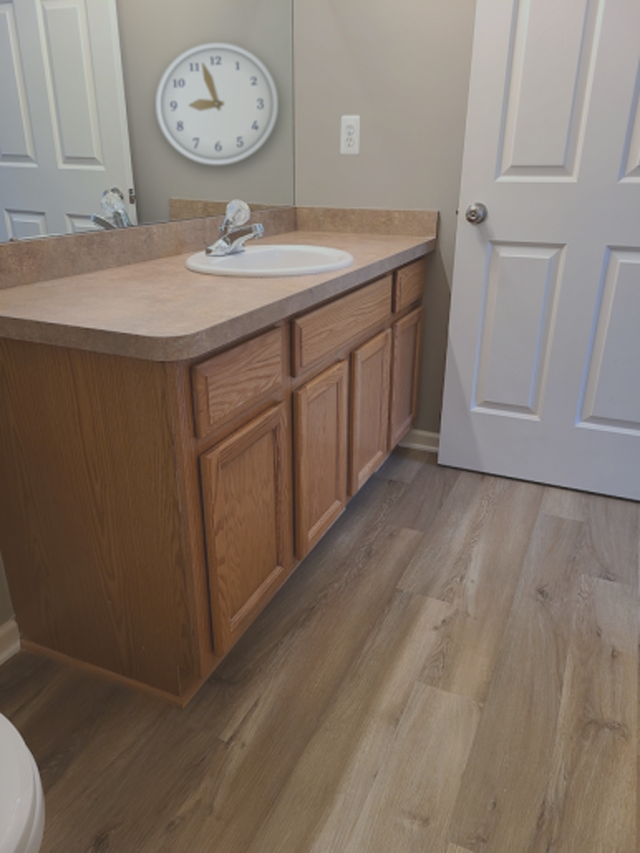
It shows 8,57
